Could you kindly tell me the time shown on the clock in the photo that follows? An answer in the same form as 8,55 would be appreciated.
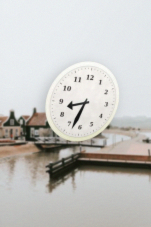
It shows 8,33
